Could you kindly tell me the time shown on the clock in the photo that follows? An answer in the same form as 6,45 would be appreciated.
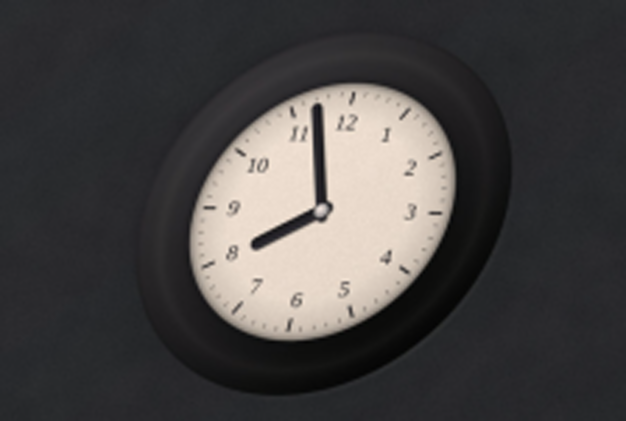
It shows 7,57
